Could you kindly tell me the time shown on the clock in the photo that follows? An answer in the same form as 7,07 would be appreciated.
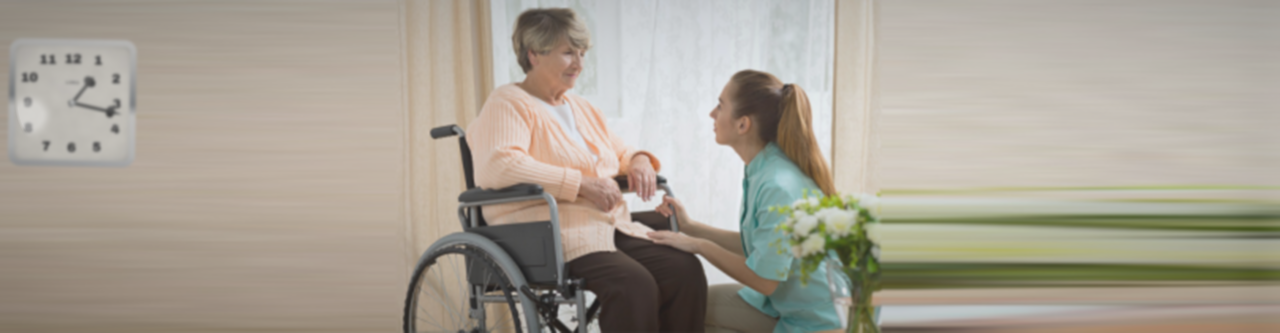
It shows 1,17
